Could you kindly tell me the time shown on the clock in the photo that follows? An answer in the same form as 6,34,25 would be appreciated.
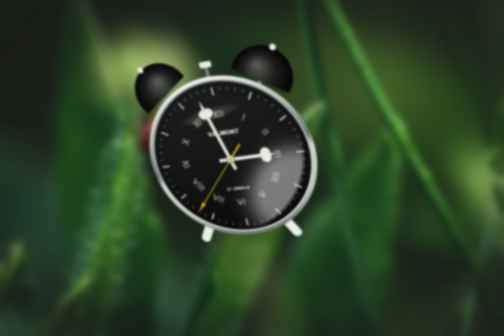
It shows 2,57,37
